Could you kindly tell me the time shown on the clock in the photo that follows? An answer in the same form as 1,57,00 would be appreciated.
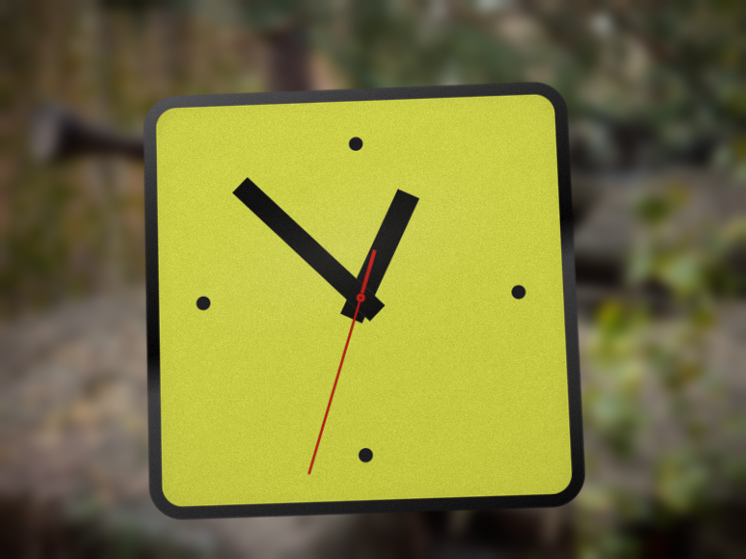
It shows 12,52,33
